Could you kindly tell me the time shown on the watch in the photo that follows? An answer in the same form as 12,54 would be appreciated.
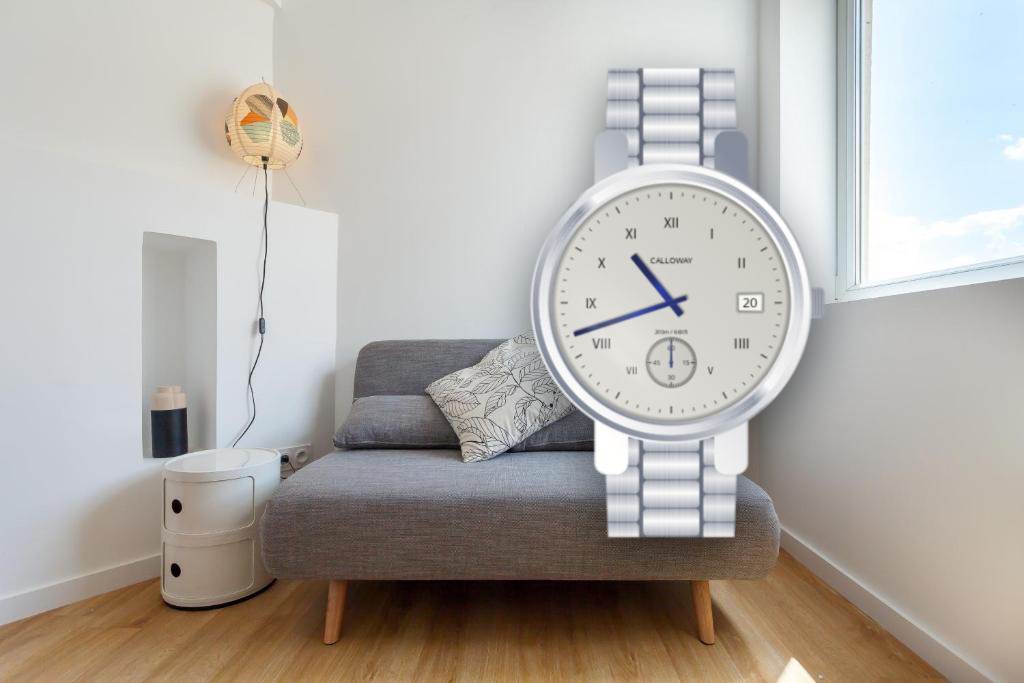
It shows 10,42
